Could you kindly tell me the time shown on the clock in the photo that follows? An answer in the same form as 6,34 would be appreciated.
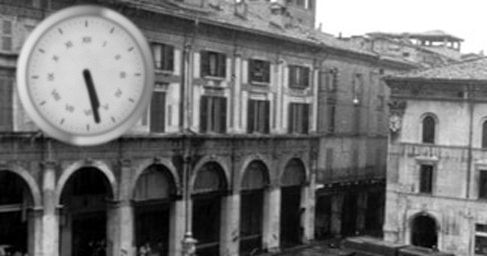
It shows 5,28
